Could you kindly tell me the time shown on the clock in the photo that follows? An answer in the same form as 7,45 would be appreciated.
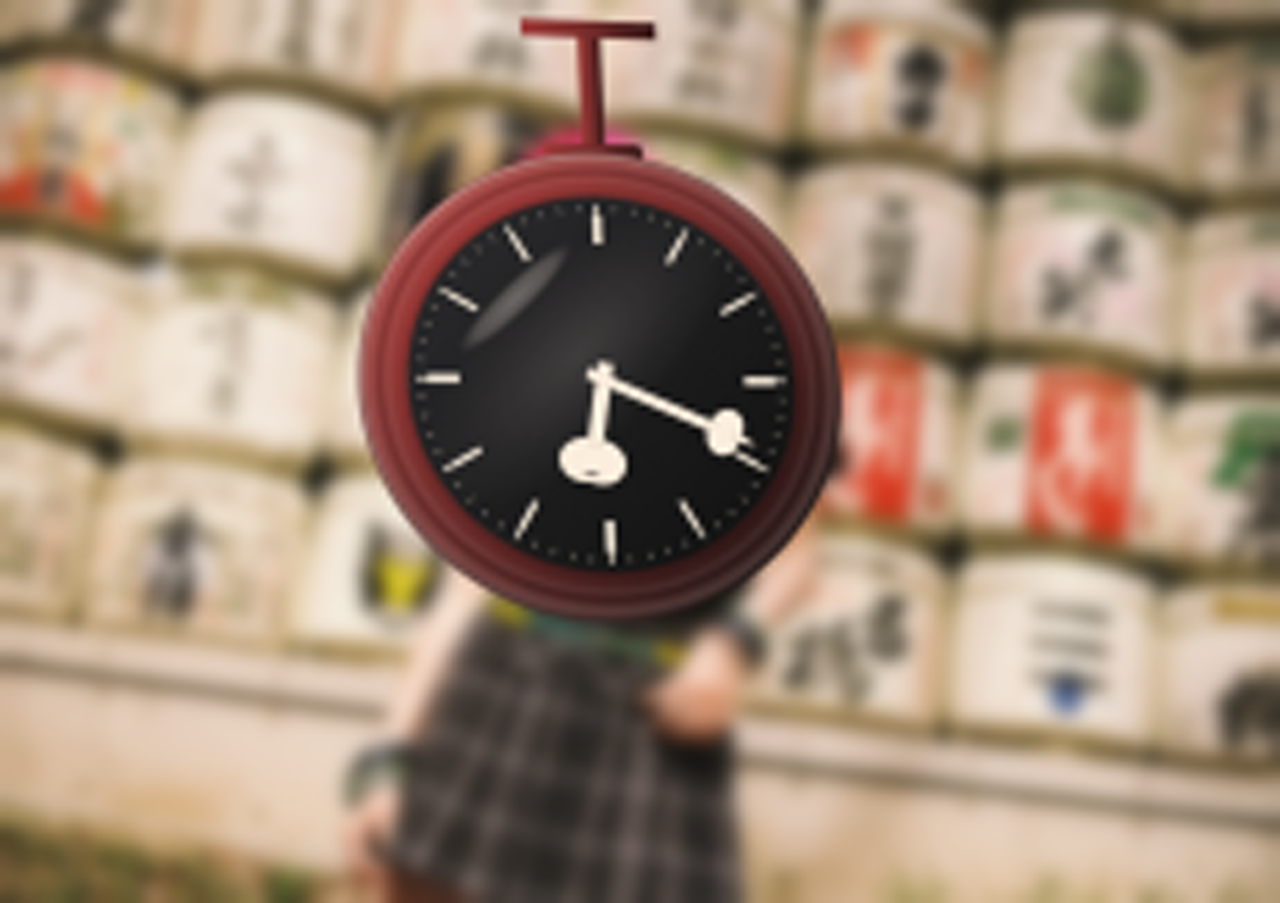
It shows 6,19
